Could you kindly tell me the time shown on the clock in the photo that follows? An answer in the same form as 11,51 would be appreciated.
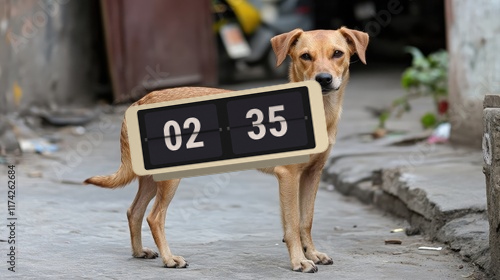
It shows 2,35
